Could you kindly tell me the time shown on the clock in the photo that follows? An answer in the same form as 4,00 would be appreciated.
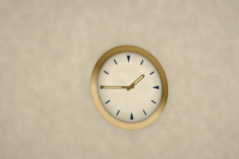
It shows 1,45
